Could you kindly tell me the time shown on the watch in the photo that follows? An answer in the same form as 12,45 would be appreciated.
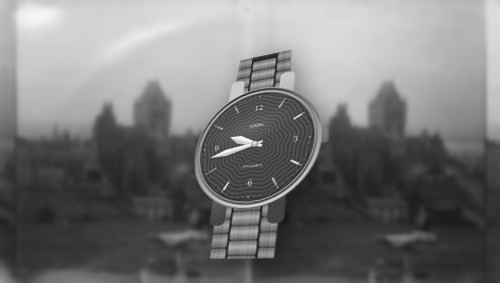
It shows 9,43
